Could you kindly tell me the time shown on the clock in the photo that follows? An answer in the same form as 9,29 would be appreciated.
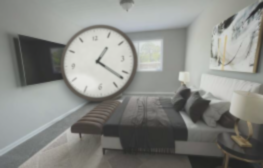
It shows 1,22
